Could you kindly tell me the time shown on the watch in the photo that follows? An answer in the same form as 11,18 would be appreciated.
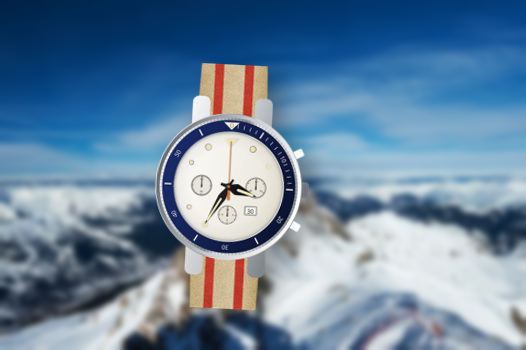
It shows 3,35
